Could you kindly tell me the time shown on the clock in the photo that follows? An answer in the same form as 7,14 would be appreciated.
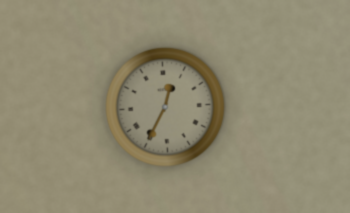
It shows 12,35
